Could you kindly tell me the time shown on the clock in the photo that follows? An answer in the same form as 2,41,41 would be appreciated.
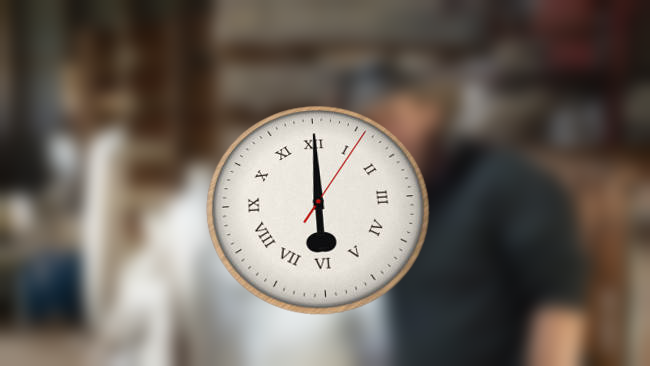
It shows 6,00,06
